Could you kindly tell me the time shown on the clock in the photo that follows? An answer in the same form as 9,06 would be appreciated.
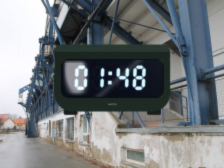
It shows 1,48
